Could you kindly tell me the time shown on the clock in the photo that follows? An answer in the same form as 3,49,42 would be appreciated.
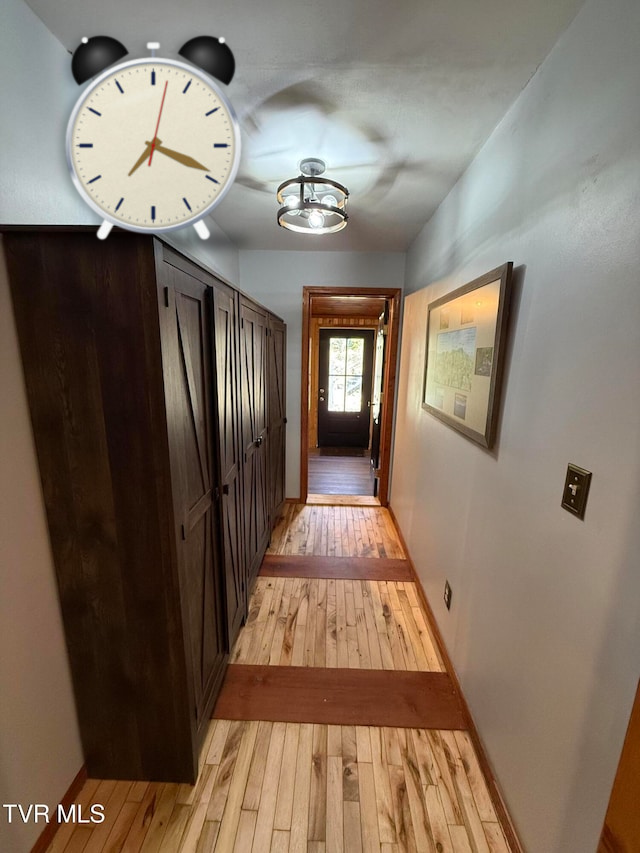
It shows 7,19,02
